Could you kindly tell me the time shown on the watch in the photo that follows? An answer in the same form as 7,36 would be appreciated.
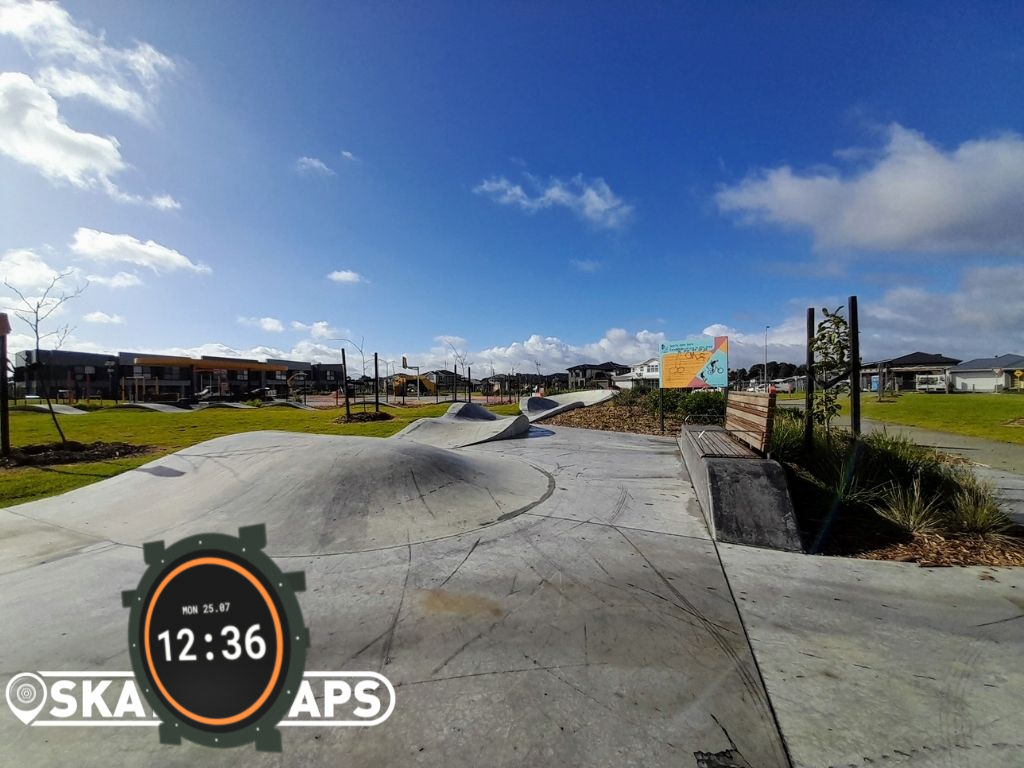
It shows 12,36
